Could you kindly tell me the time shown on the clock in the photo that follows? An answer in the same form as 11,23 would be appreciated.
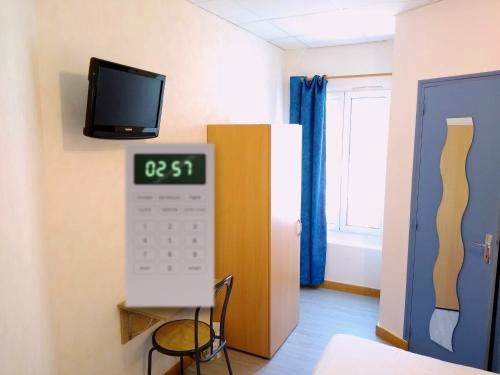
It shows 2,57
